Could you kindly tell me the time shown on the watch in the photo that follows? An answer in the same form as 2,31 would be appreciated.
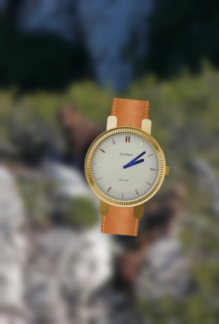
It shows 2,08
